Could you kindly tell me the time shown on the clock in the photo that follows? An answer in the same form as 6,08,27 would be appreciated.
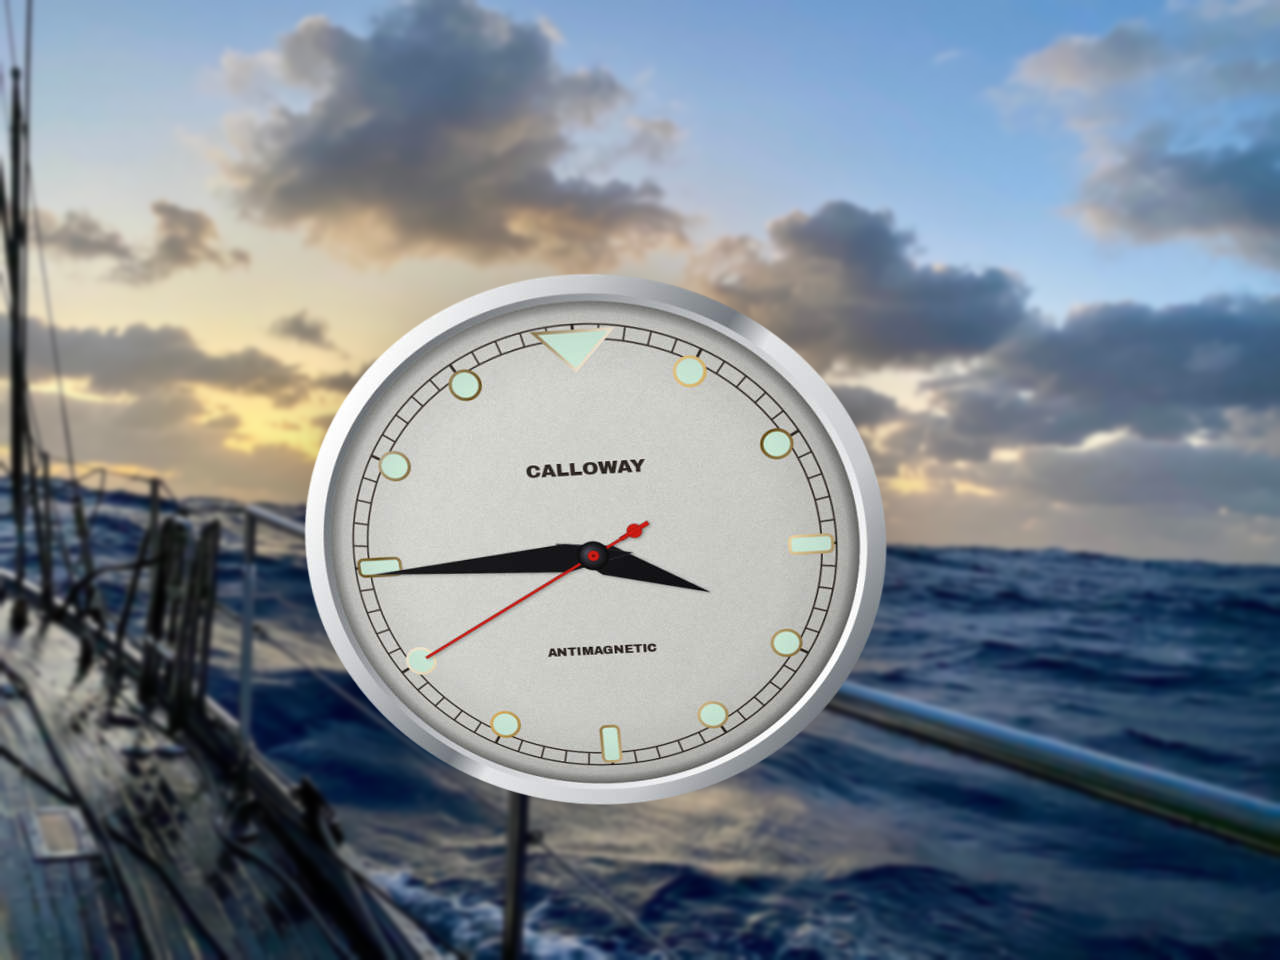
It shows 3,44,40
